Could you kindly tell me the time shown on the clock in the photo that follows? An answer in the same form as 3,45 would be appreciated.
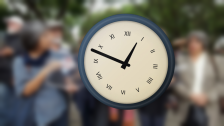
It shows 12,48
